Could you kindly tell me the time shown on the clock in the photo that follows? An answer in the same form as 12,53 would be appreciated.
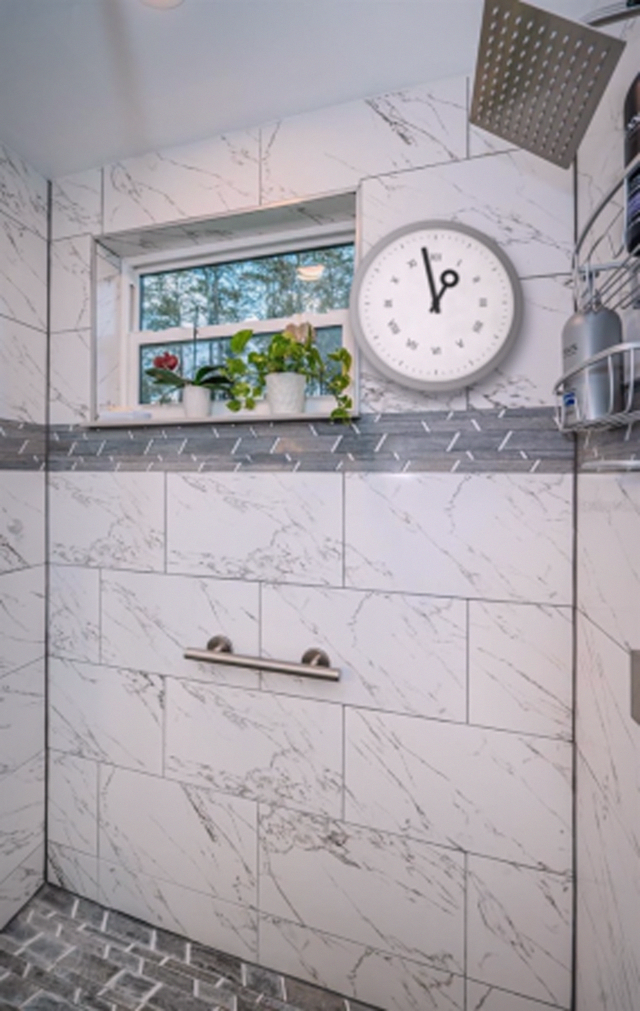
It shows 12,58
